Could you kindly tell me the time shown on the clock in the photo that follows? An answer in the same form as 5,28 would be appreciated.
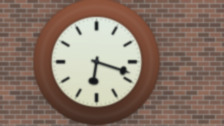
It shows 6,18
